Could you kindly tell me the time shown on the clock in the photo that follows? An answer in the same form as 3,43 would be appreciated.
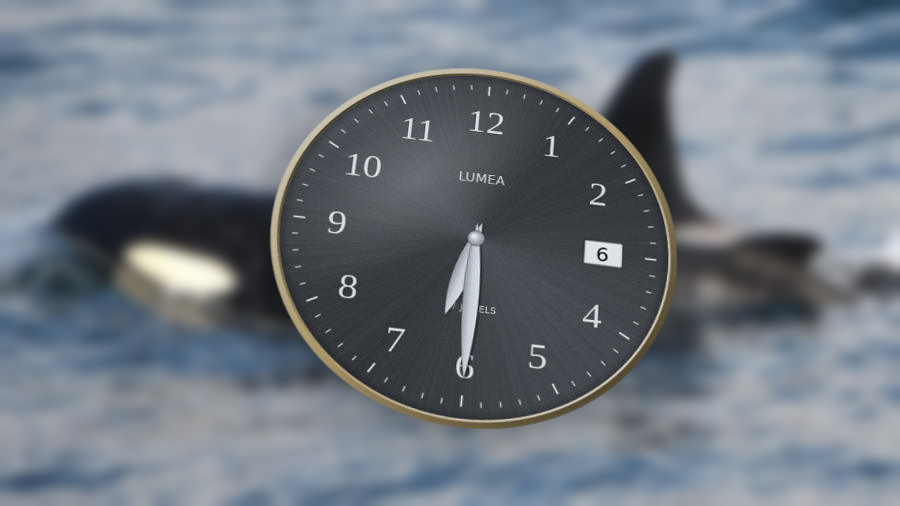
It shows 6,30
